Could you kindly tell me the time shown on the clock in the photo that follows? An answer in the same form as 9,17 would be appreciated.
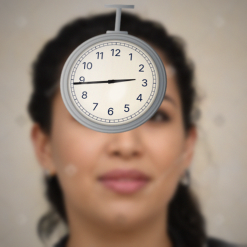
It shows 2,44
